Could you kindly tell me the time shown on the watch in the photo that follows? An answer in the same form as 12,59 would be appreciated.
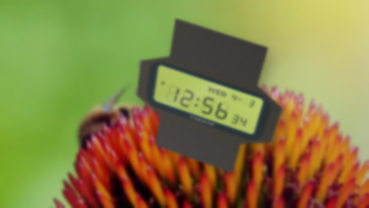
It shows 12,56
